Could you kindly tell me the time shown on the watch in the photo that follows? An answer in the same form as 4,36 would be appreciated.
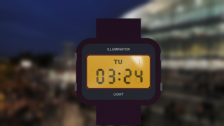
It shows 3,24
